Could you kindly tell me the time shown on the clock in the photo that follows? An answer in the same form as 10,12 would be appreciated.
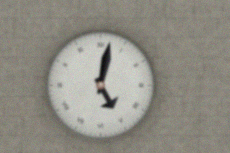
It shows 5,02
